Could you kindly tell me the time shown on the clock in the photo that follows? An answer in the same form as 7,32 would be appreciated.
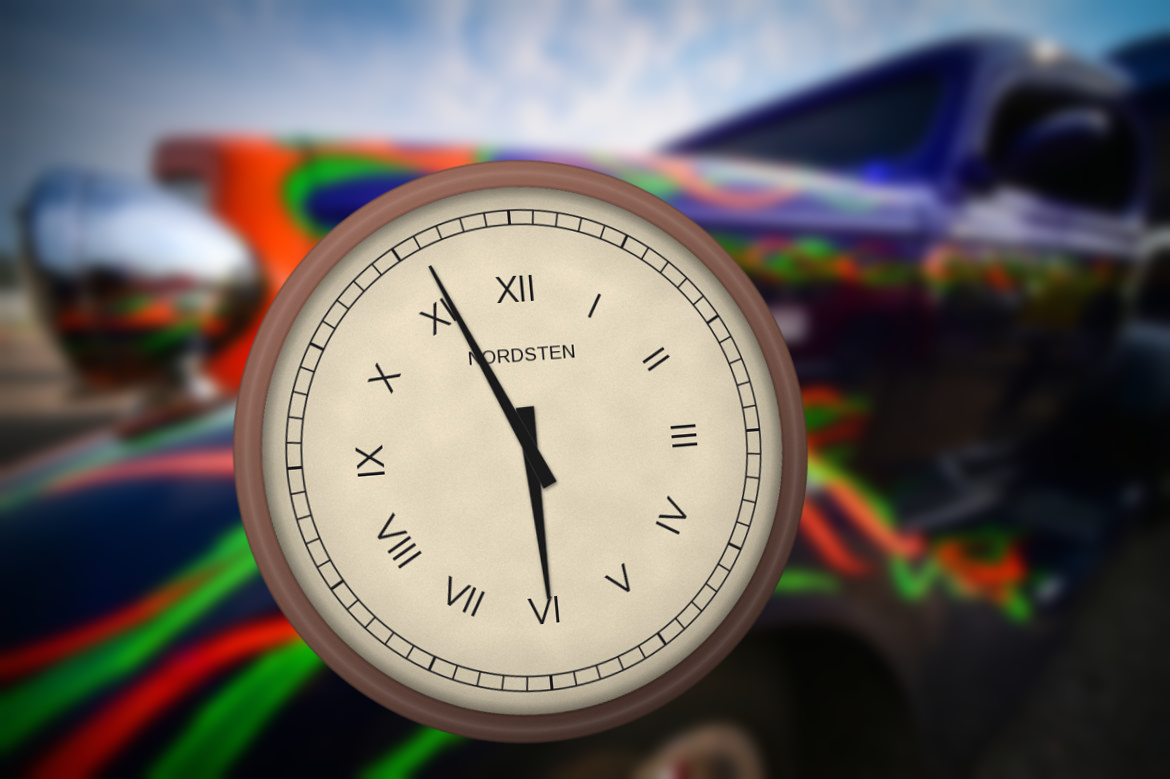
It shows 5,56
